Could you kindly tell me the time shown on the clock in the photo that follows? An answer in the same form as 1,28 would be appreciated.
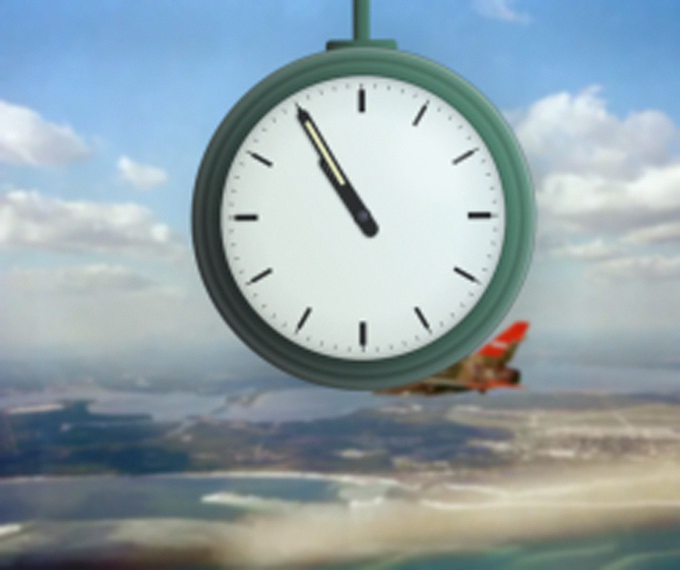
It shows 10,55
